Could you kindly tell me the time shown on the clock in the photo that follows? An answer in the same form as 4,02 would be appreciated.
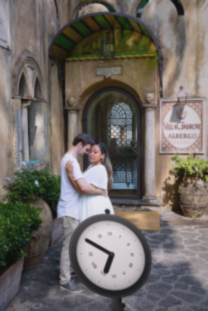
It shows 6,50
